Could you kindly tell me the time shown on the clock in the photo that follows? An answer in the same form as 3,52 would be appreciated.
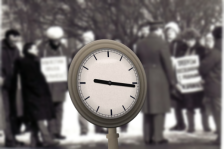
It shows 9,16
